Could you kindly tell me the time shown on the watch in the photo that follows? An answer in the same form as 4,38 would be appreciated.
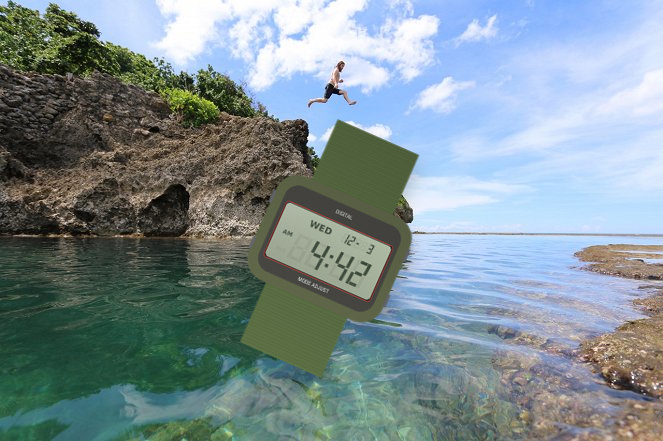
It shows 4,42
